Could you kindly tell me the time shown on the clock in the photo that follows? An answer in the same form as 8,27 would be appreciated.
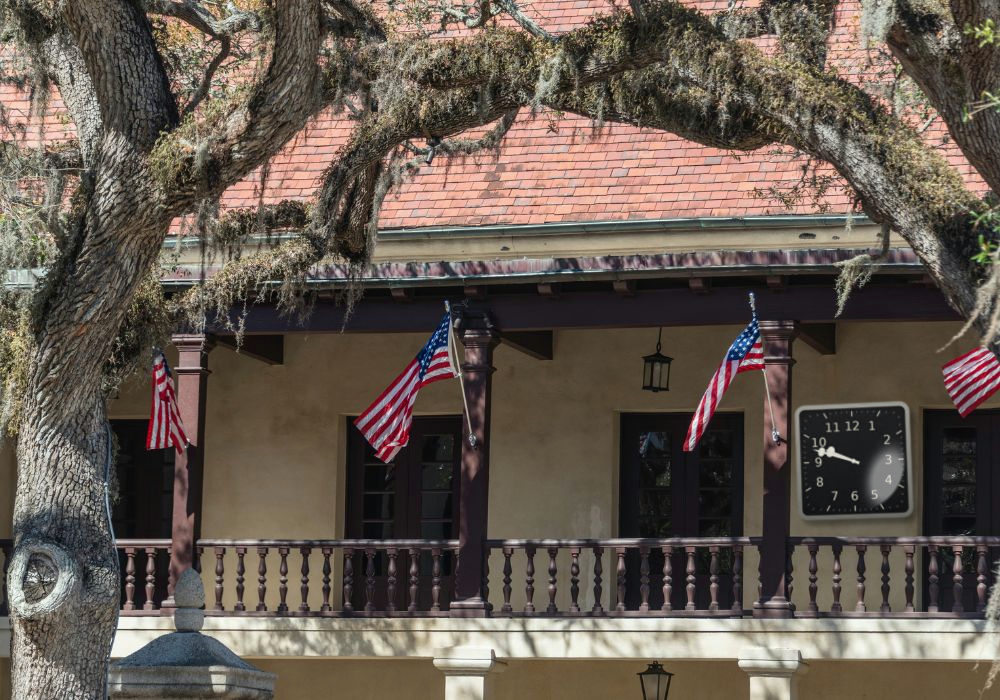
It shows 9,48
